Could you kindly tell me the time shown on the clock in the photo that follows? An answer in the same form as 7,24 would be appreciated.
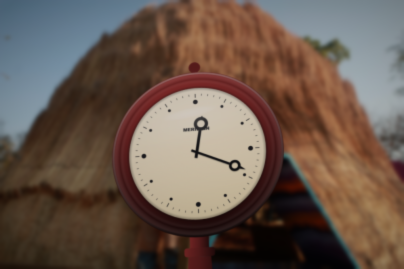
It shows 12,19
